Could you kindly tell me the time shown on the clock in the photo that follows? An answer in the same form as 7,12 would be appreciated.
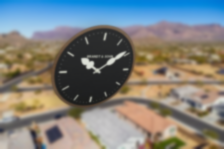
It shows 10,09
